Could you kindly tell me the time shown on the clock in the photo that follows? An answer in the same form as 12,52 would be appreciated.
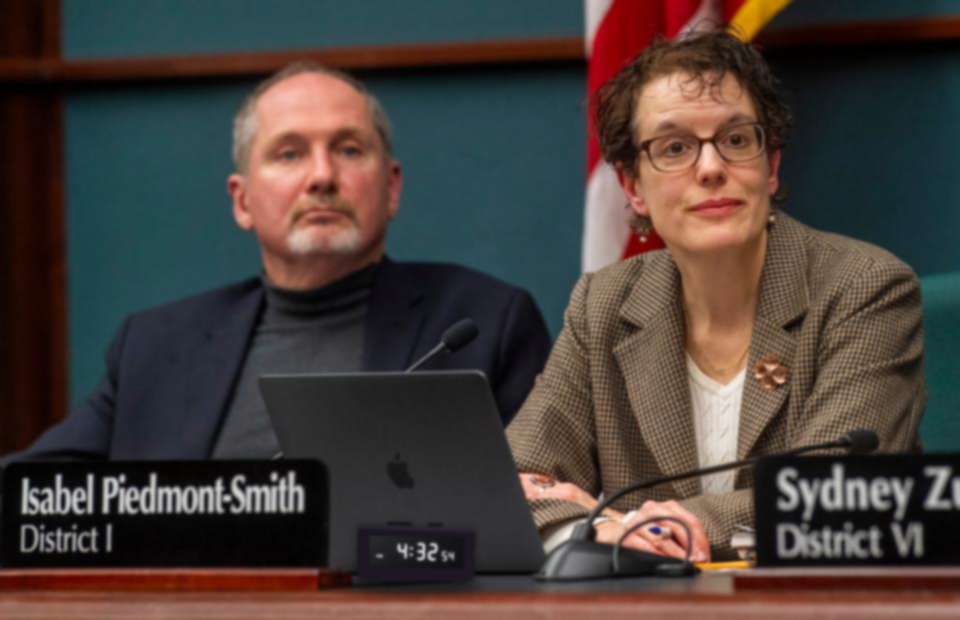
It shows 4,32
